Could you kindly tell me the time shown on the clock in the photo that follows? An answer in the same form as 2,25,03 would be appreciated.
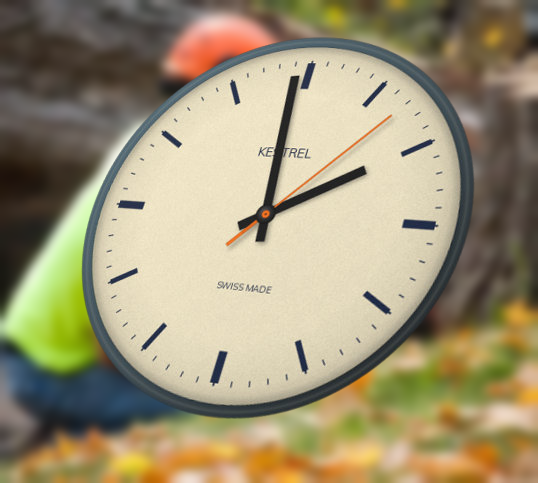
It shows 1,59,07
